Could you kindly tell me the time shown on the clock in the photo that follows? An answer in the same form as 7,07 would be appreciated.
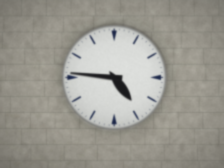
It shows 4,46
